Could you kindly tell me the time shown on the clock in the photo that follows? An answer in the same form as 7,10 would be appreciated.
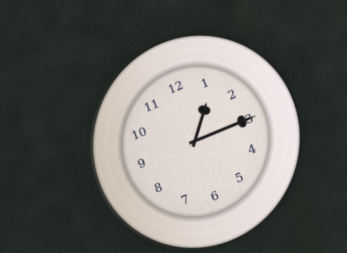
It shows 1,15
